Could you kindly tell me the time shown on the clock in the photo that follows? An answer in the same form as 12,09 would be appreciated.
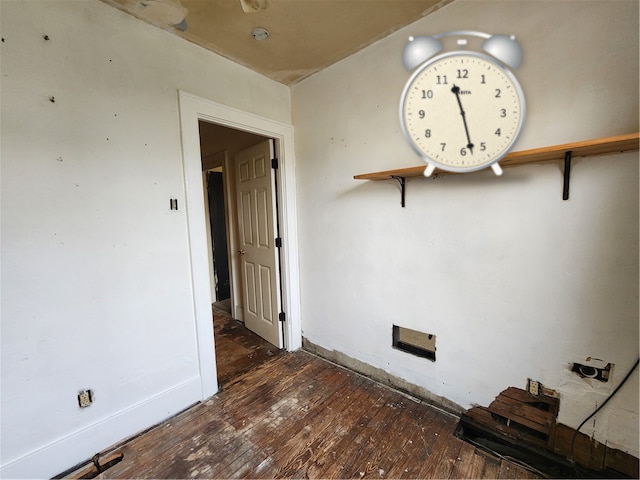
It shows 11,28
